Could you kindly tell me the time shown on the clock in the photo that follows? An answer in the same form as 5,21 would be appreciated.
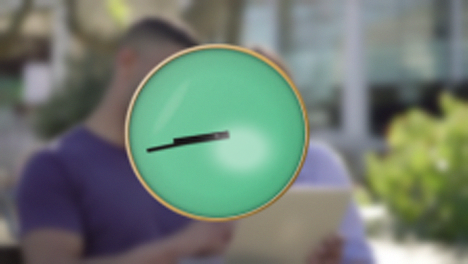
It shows 8,43
